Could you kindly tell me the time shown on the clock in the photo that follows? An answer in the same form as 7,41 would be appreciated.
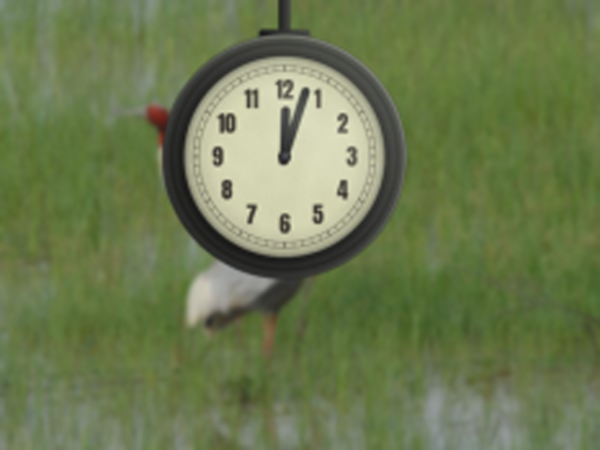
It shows 12,03
